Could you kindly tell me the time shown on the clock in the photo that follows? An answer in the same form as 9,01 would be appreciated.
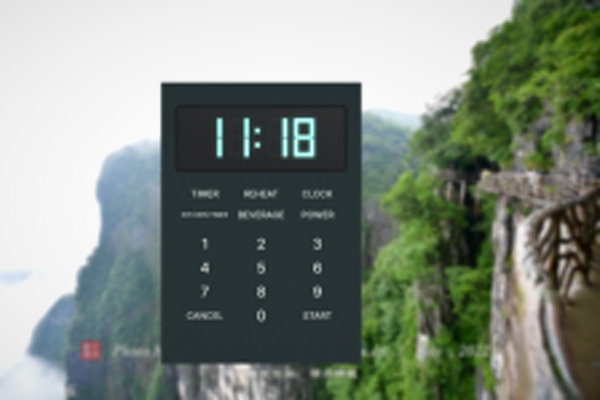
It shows 11,18
